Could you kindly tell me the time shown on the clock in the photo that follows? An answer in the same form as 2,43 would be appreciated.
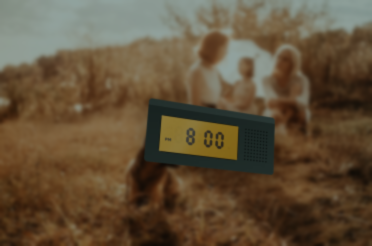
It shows 8,00
